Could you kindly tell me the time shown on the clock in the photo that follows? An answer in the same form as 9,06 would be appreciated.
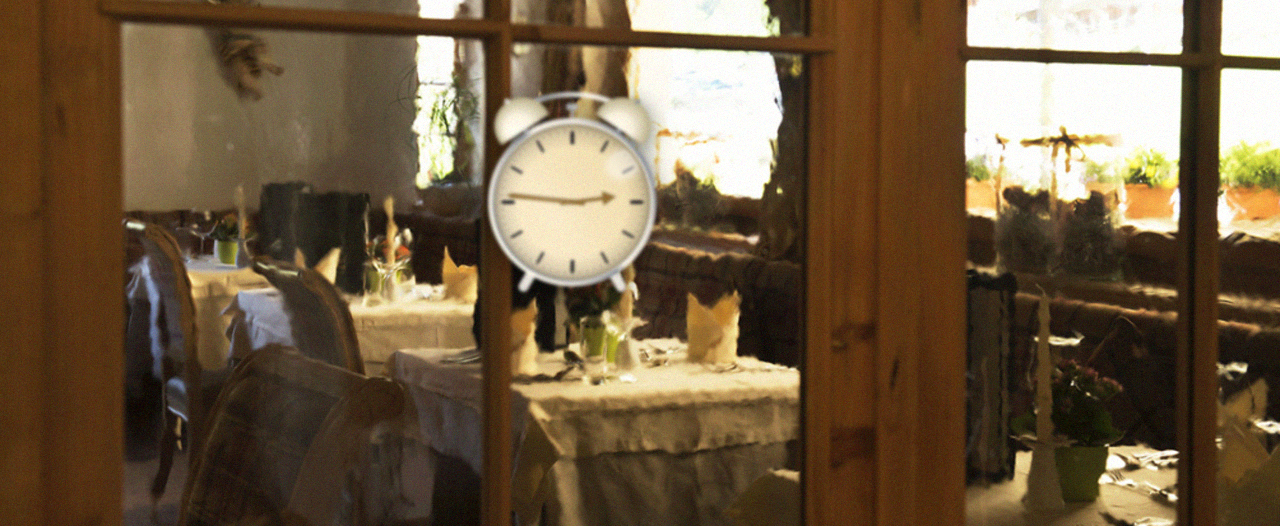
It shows 2,46
